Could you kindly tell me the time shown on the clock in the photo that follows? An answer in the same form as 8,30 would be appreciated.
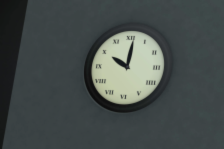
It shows 10,01
